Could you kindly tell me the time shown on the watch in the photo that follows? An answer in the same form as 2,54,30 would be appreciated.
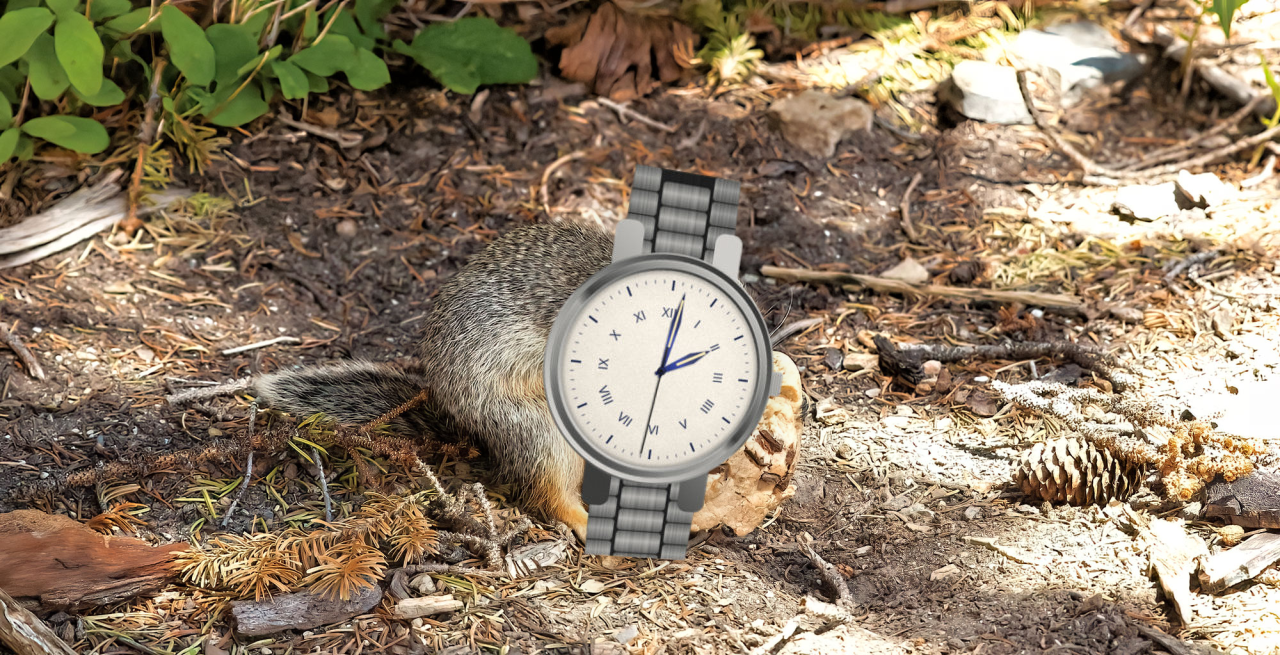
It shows 2,01,31
